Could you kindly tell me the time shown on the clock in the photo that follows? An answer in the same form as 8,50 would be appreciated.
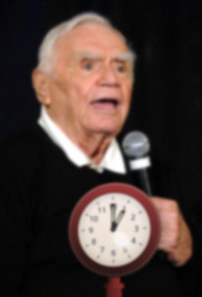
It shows 1,00
